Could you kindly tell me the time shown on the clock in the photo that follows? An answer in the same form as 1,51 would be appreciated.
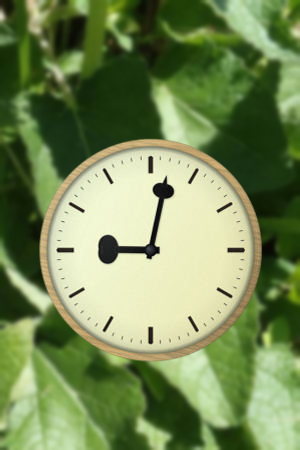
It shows 9,02
